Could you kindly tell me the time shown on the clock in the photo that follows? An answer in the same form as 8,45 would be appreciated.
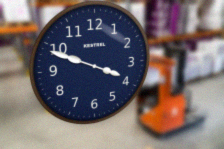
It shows 3,49
